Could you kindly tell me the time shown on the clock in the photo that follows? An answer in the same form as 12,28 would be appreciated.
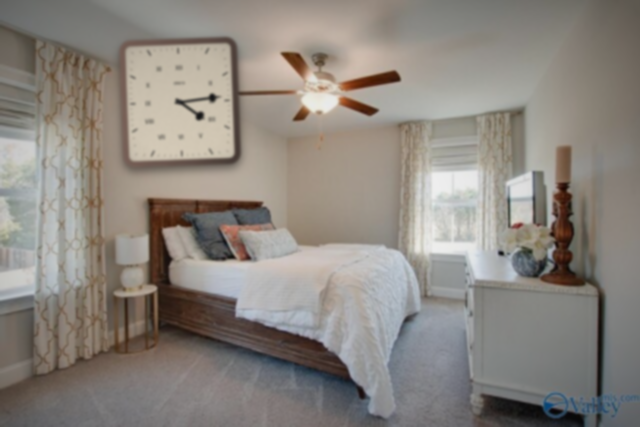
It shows 4,14
